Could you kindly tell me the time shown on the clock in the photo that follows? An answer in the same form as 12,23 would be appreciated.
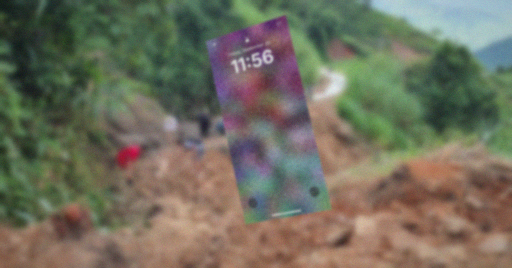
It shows 11,56
